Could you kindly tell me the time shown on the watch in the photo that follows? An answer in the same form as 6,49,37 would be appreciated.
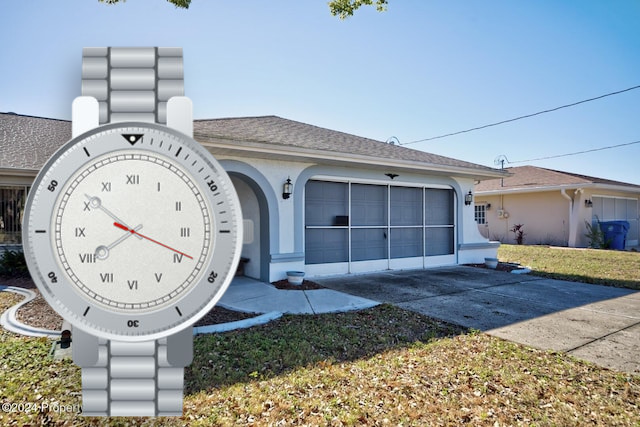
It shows 7,51,19
